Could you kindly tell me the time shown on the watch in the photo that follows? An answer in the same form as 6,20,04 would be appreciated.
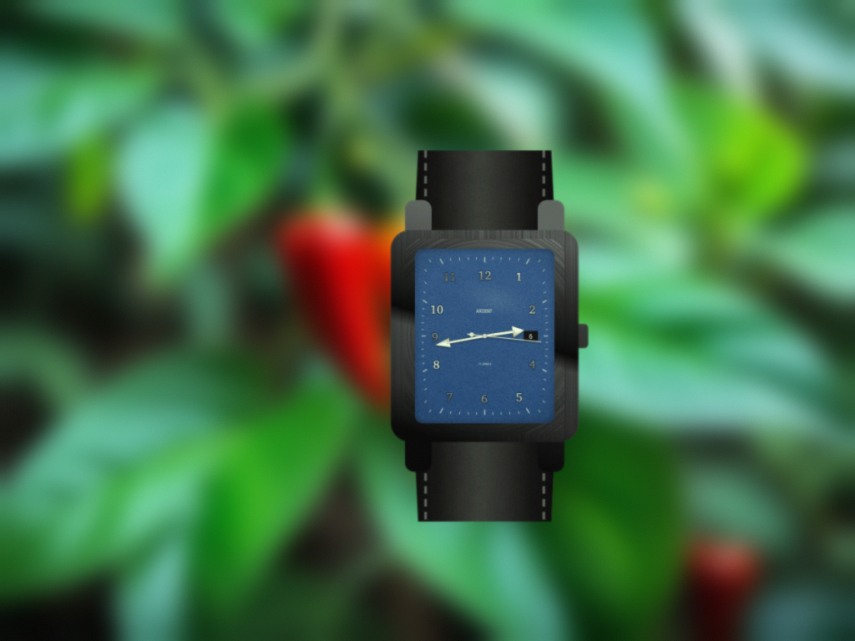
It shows 2,43,16
